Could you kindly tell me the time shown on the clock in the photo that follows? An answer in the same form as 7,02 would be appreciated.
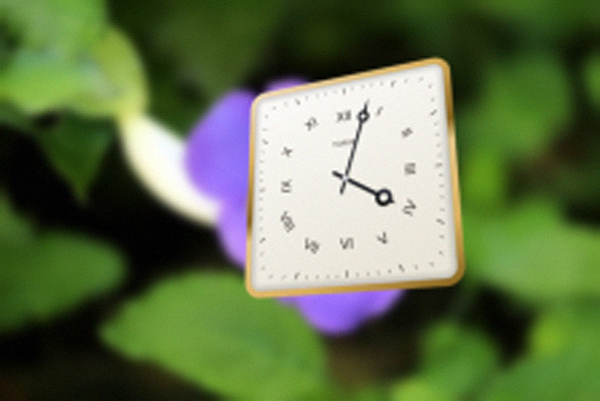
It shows 4,03
